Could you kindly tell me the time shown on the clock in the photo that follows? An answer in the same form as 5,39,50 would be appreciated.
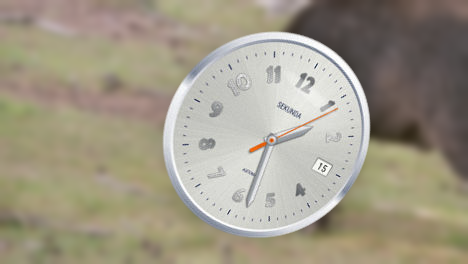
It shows 1,28,06
